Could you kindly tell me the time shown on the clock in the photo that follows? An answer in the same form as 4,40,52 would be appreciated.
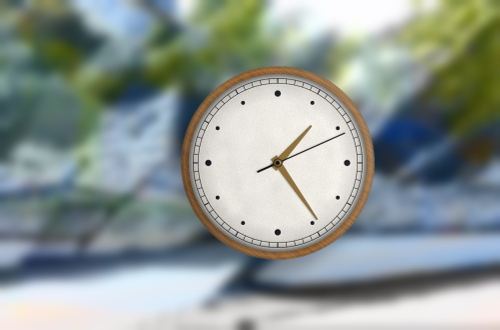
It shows 1,24,11
